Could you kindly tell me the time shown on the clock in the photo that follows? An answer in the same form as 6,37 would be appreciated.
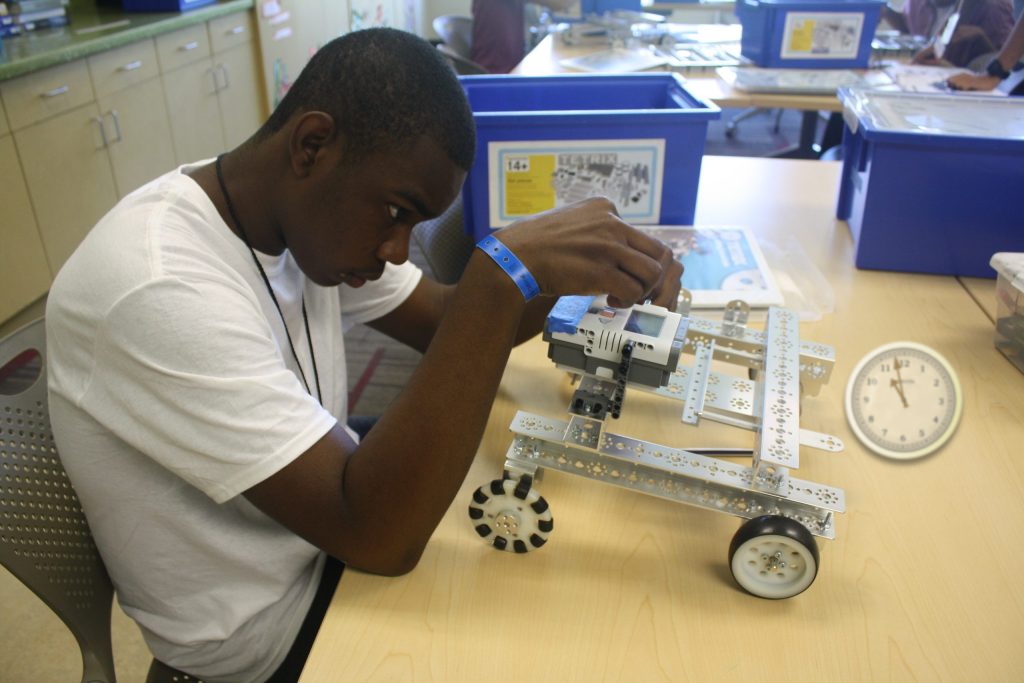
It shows 10,58
